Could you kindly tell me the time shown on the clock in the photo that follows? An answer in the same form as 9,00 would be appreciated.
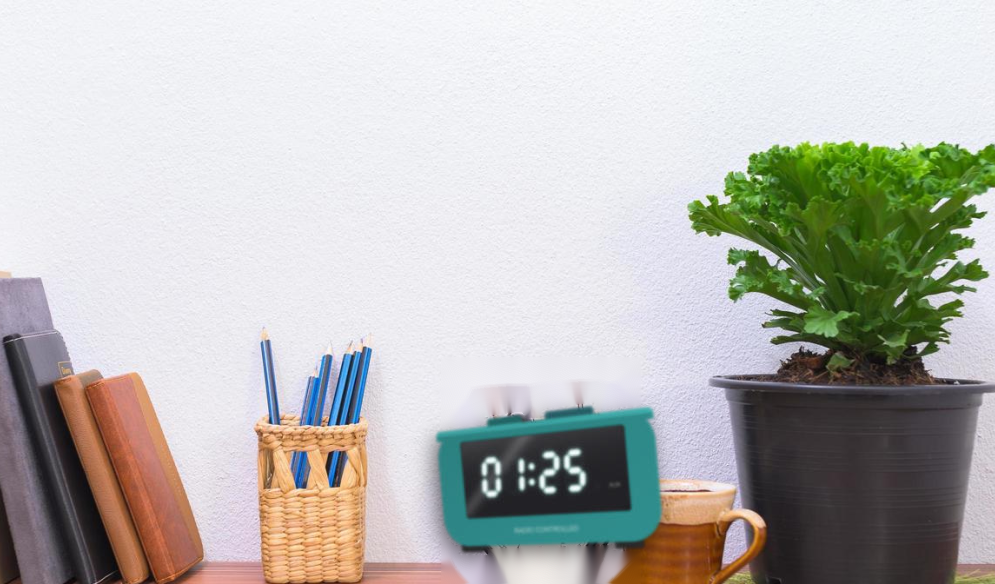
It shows 1,25
